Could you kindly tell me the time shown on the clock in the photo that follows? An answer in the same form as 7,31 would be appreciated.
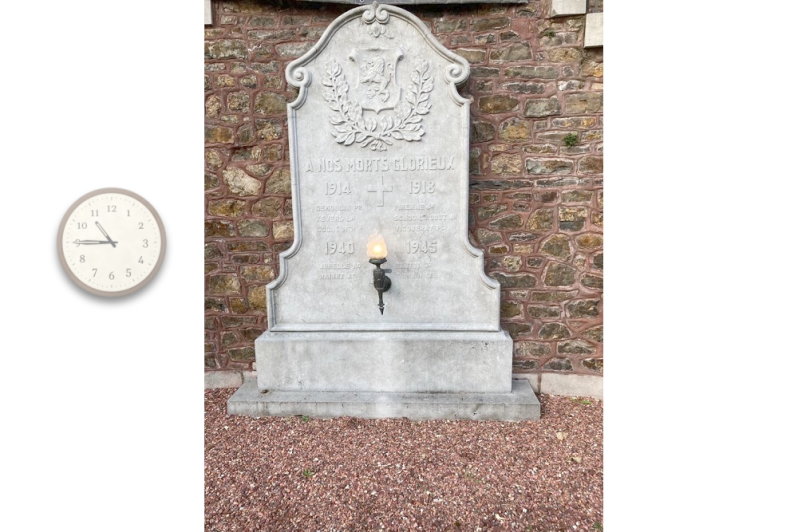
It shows 10,45
